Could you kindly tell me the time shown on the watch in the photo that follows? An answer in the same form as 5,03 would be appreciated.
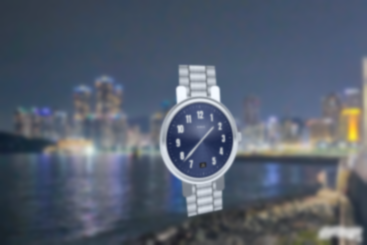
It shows 1,38
